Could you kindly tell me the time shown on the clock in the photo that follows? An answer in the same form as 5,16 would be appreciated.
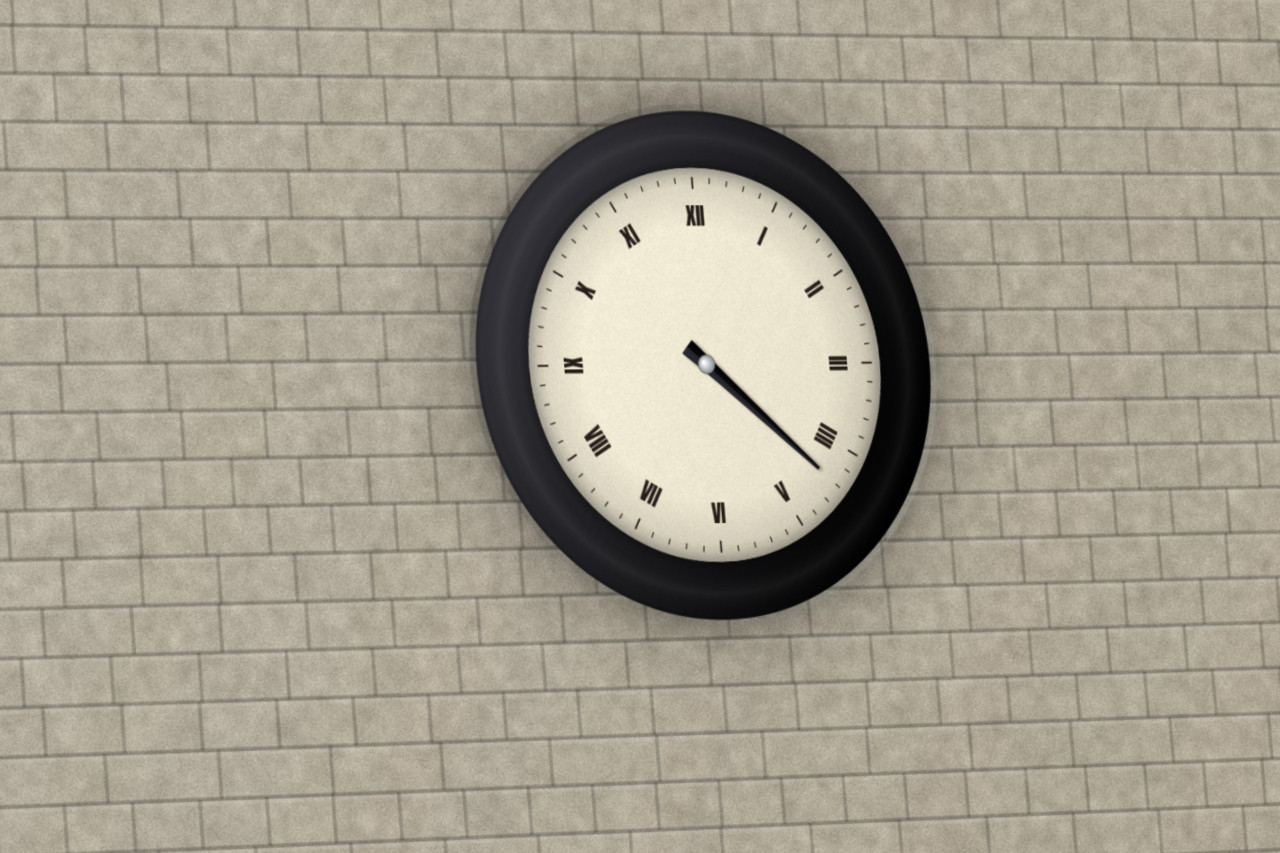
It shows 4,22
